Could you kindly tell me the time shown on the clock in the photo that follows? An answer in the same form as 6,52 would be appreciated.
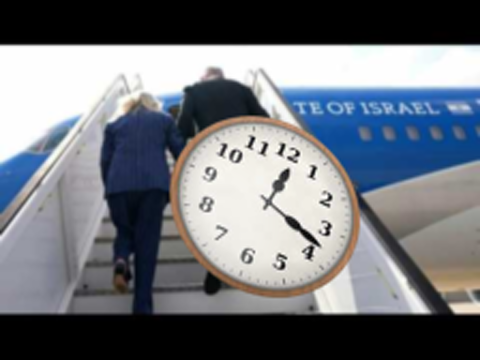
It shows 12,18
